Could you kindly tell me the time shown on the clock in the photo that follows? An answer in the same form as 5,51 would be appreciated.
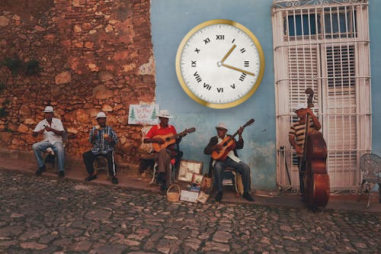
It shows 1,18
